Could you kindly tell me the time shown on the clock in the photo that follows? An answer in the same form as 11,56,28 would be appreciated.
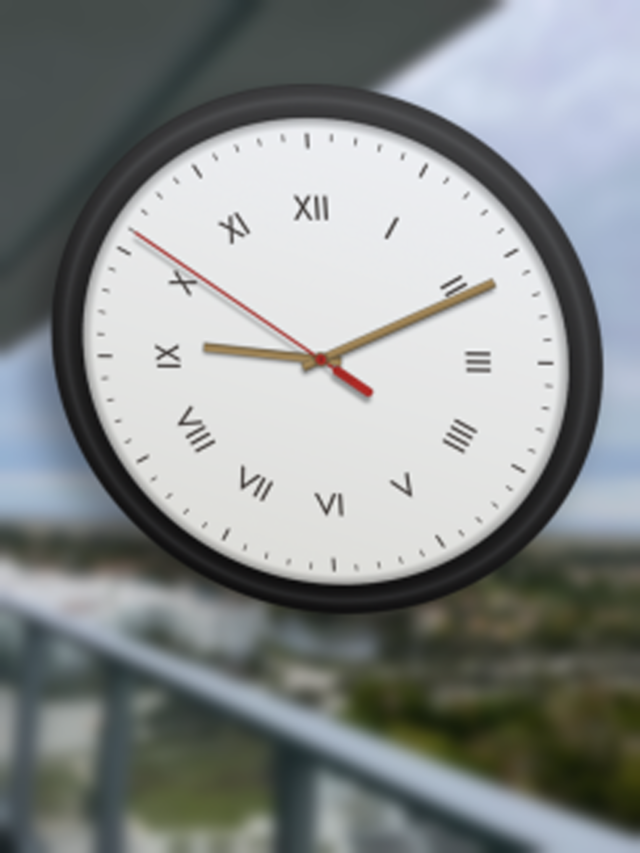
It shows 9,10,51
